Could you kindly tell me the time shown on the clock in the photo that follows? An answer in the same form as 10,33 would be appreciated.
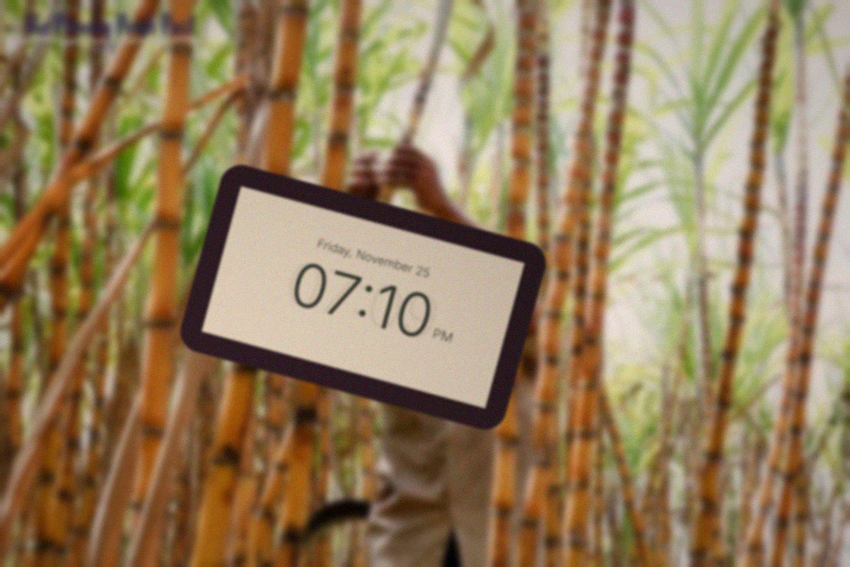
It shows 7,10
